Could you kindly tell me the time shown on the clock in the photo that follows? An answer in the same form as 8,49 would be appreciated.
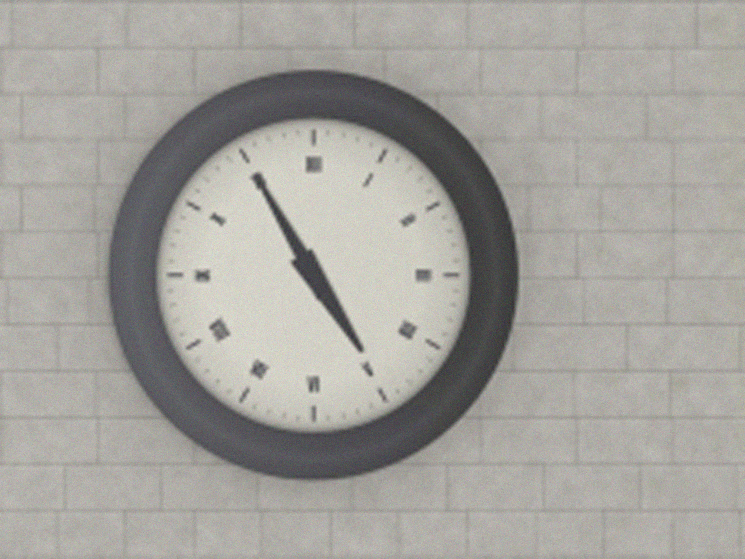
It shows 4,55
